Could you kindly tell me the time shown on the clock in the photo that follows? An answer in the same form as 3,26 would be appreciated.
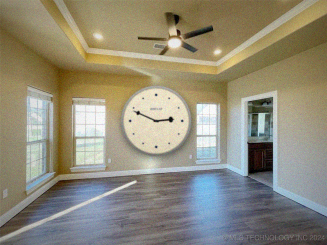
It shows 2,49
